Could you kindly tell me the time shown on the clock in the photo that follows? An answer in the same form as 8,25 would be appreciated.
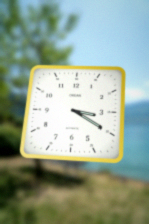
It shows 3,20
